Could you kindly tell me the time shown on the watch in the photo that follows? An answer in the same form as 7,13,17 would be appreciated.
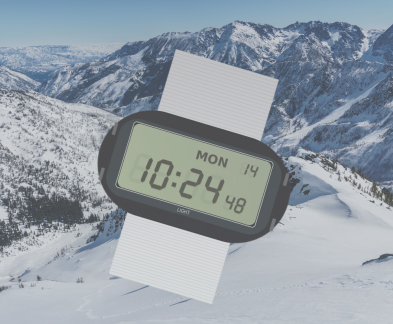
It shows 10,24,48
